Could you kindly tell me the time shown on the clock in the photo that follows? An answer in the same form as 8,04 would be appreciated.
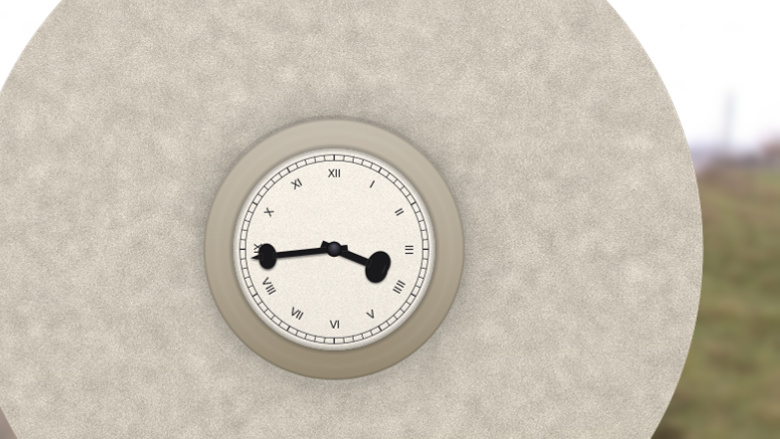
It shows 3,44
